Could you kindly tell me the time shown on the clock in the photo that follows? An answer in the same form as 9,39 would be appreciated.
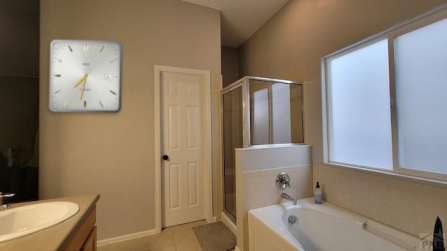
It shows 7,32
